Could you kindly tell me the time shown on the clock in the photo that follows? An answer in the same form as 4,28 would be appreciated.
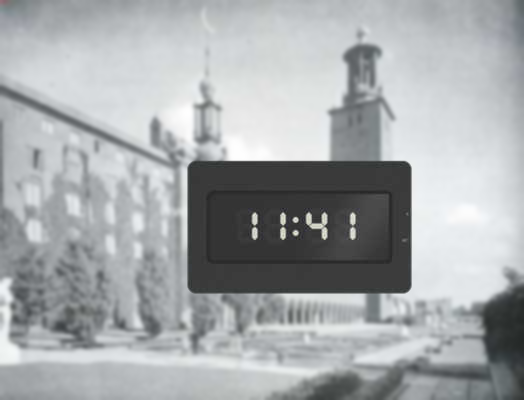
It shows 11,41
